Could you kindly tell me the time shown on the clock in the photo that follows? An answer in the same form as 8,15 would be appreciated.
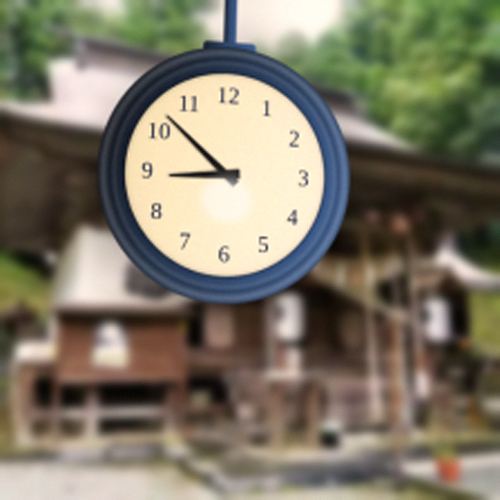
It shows 8,52
